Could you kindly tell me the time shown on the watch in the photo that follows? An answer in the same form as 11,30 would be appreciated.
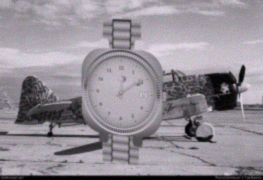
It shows 12,09
